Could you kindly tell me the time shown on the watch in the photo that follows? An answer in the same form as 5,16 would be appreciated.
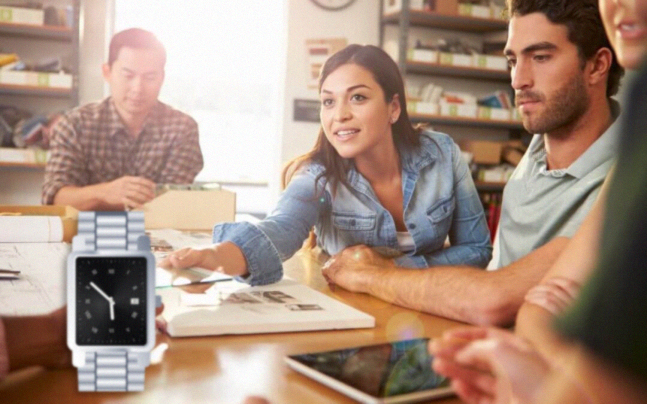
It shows 5,52
